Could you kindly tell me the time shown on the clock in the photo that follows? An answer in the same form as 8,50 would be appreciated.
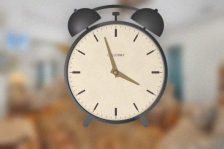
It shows 3,57
